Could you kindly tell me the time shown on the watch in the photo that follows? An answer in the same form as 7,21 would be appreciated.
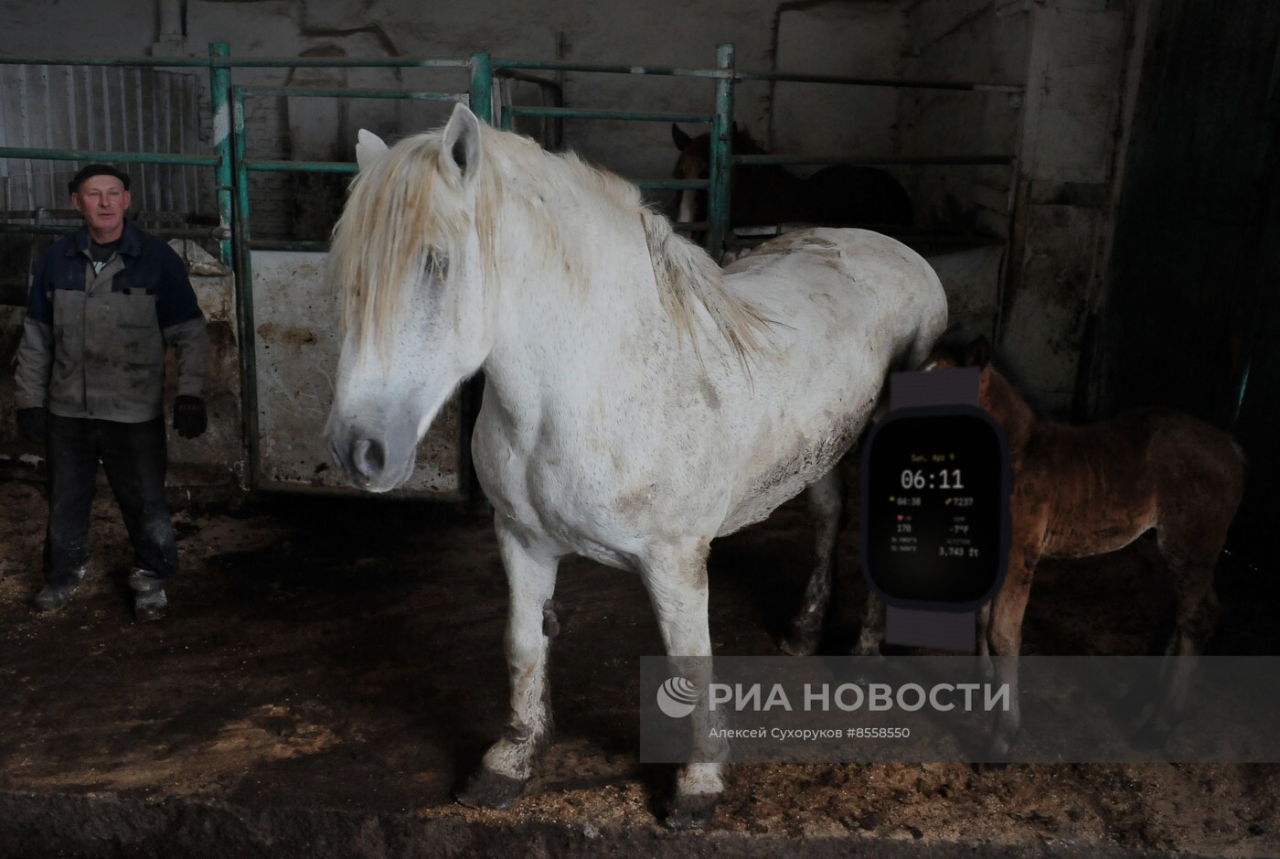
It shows 6,11
